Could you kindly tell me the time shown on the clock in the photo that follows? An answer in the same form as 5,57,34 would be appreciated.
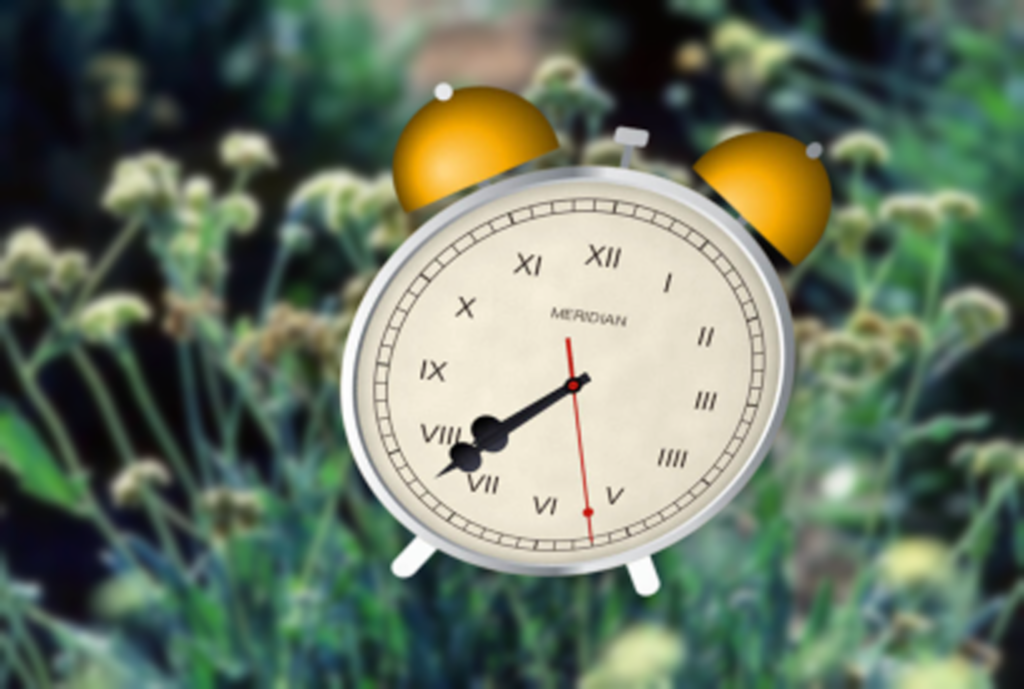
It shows 7,37,27
